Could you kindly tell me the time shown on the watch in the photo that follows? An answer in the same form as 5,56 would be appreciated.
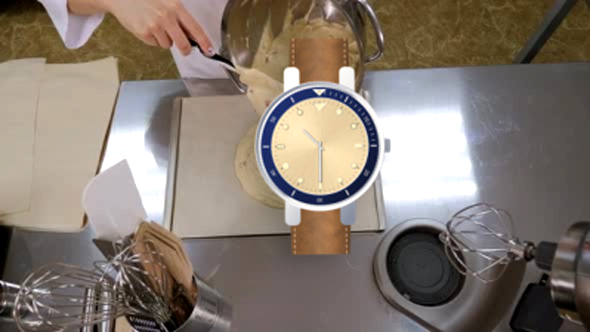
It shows 10,30
